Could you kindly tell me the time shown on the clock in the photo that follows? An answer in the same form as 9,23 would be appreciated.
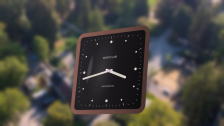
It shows 3,43
